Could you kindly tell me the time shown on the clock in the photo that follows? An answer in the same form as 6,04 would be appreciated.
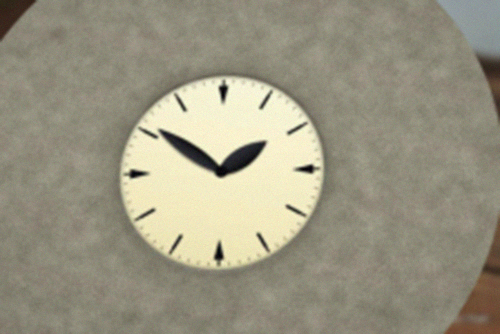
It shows 1,51
